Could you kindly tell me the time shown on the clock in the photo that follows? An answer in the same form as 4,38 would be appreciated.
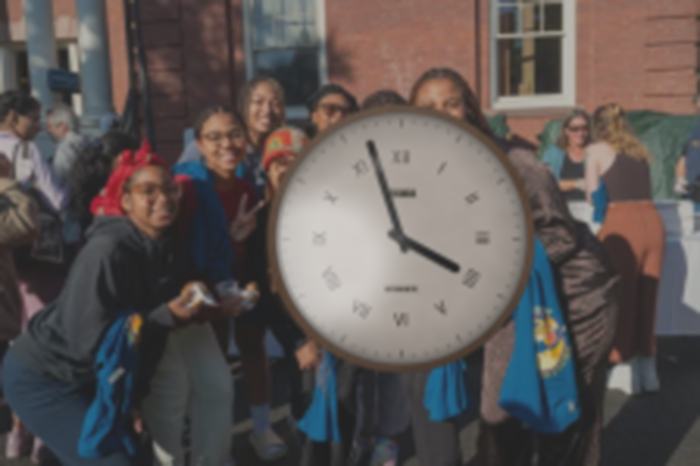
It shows 3,57
